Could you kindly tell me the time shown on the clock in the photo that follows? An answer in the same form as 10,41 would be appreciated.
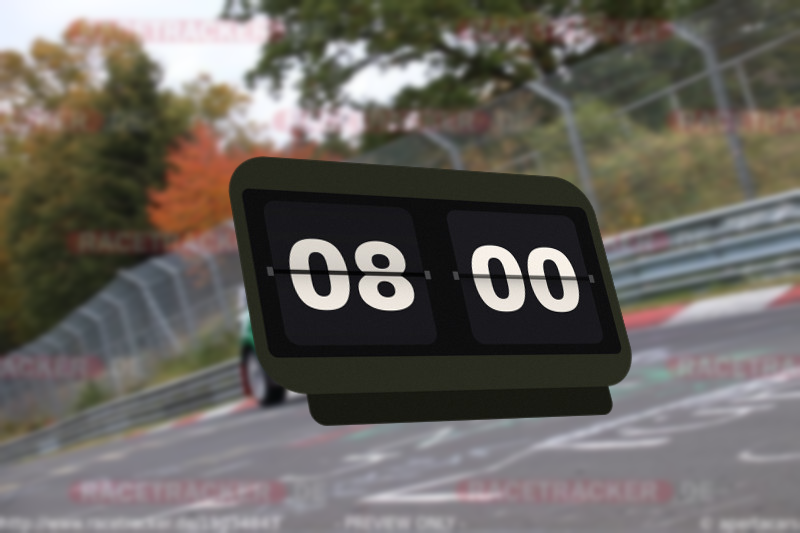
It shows 8,00
